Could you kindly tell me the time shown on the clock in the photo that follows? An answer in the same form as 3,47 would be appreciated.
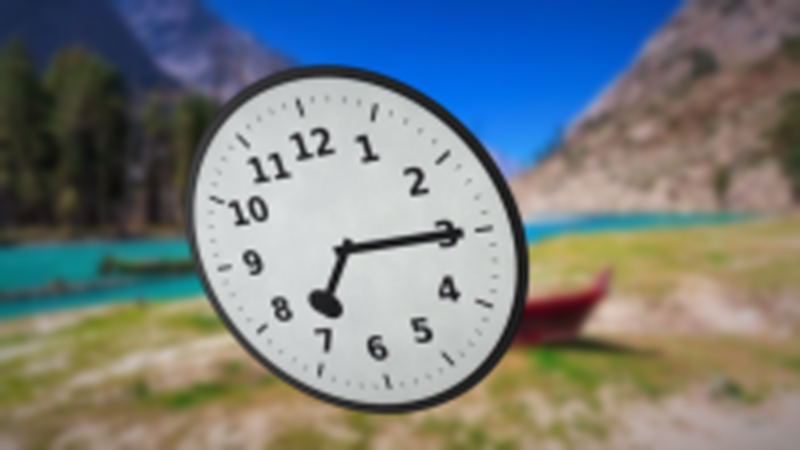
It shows 7,15
